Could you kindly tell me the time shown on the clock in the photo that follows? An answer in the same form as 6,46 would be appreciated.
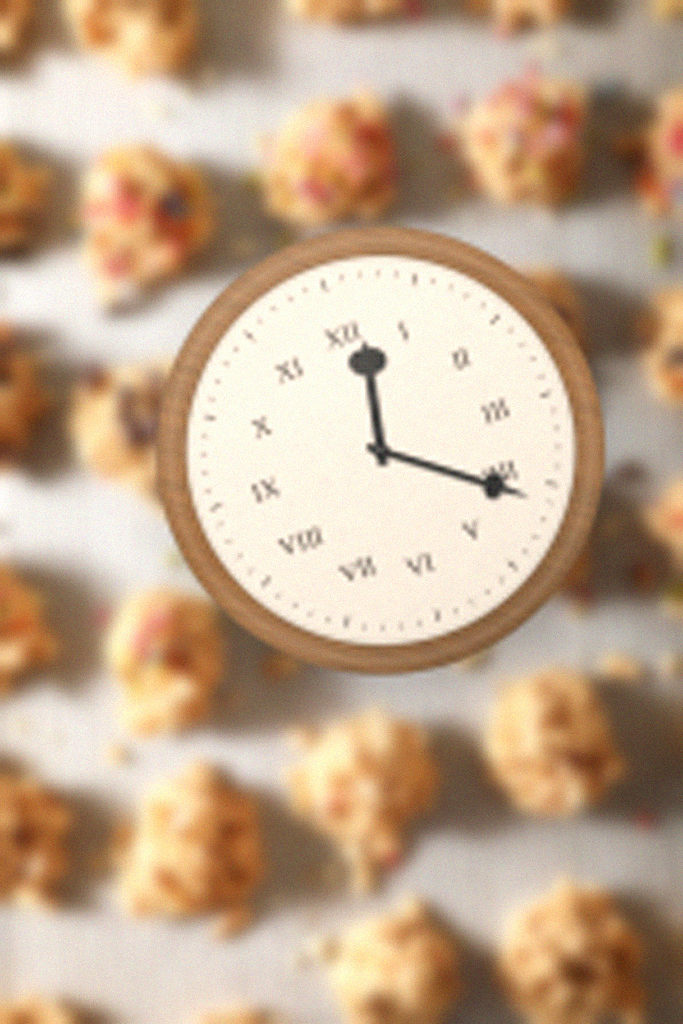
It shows 12,21
